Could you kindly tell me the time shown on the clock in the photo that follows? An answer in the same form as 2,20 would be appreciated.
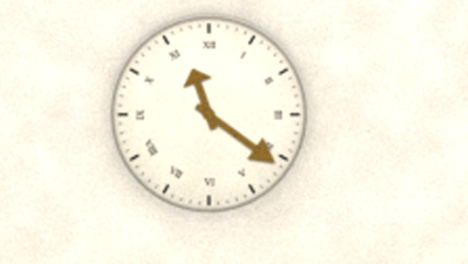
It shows 11,21
